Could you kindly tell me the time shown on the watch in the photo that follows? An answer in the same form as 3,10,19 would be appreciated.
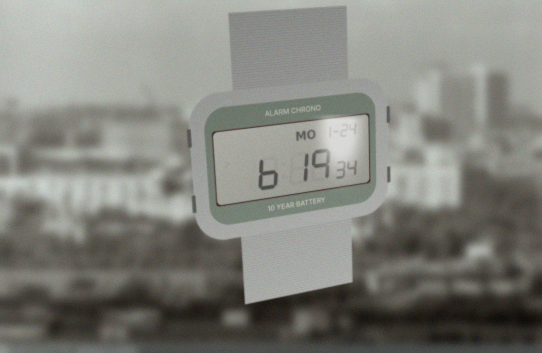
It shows 6,19,34
